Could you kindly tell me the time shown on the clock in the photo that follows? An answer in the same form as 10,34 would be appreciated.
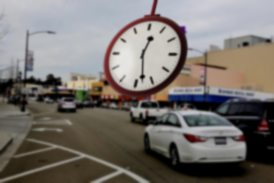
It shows 12,28
